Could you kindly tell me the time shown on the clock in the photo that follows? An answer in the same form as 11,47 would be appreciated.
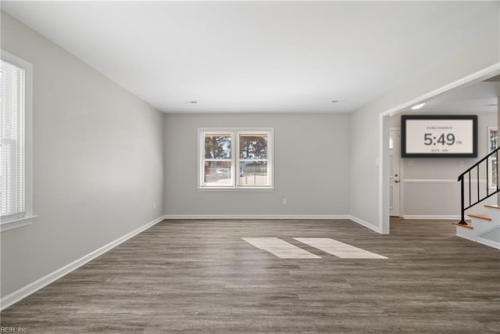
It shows 5,49
